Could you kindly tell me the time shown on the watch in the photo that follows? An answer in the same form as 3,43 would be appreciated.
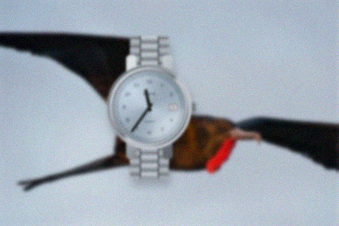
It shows 11,36
